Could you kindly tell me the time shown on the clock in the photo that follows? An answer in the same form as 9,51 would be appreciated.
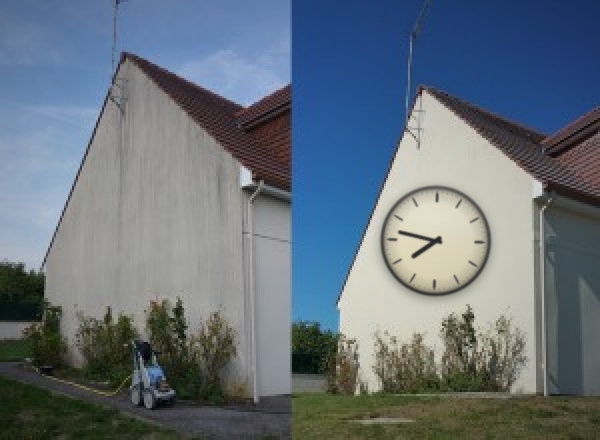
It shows 7,47
